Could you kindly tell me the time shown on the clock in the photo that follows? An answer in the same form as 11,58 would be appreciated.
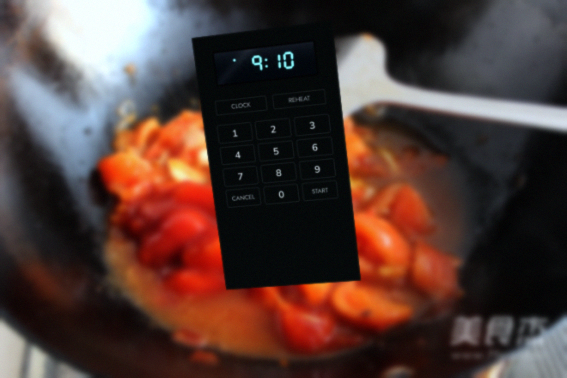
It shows 9,10
